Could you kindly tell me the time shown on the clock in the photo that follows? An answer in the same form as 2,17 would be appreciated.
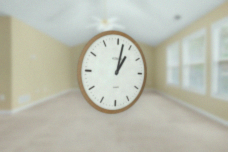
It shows 1,02
